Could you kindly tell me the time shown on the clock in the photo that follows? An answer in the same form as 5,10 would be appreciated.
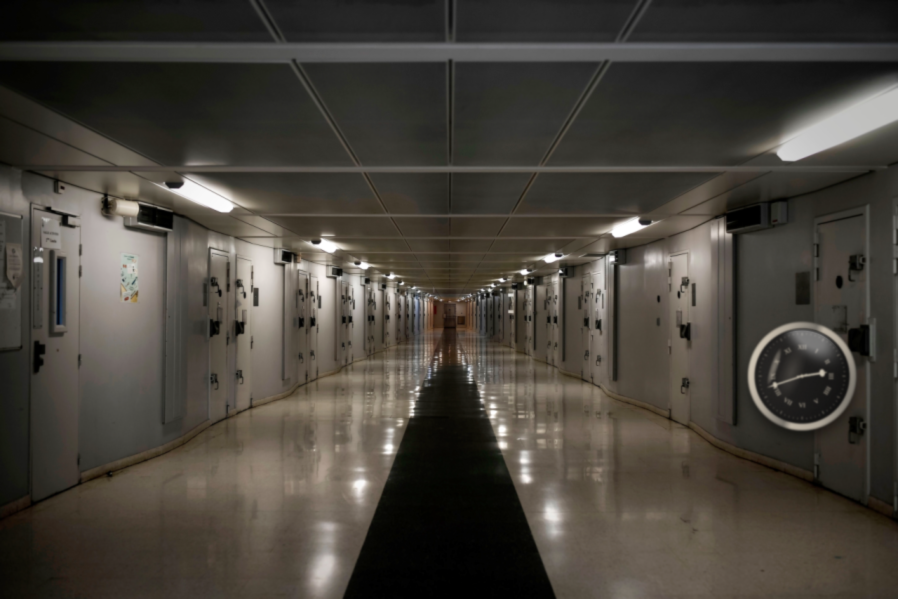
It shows 2,42
